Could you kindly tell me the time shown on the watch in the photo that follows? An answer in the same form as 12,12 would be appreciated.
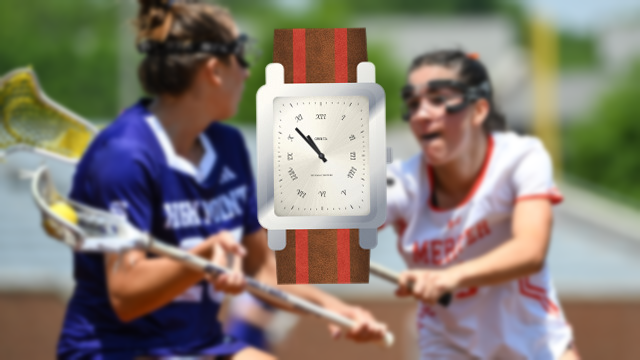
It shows 10,53
